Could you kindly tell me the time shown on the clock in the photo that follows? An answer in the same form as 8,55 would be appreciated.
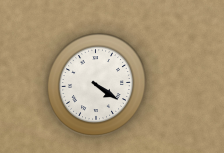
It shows 4,21
